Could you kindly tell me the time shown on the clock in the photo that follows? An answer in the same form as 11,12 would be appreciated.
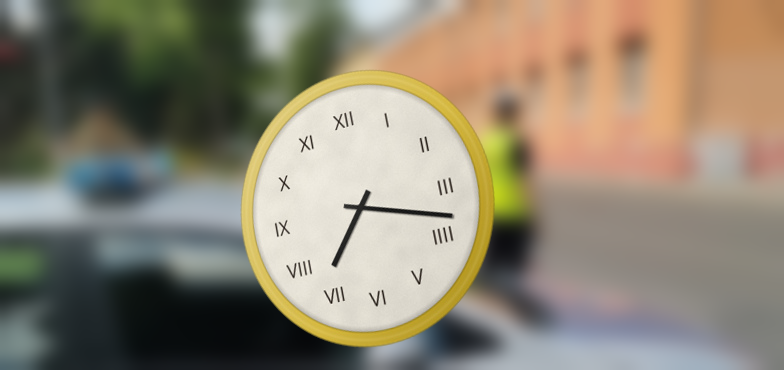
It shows 7,18
